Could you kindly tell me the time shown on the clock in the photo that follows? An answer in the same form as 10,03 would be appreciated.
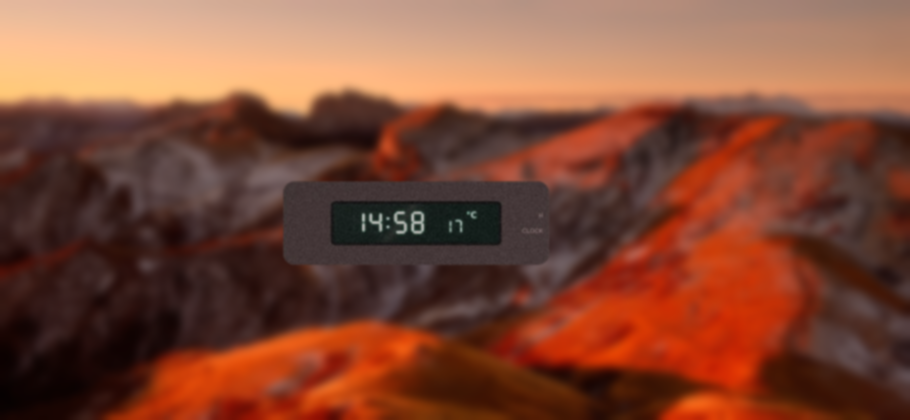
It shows 14,58
